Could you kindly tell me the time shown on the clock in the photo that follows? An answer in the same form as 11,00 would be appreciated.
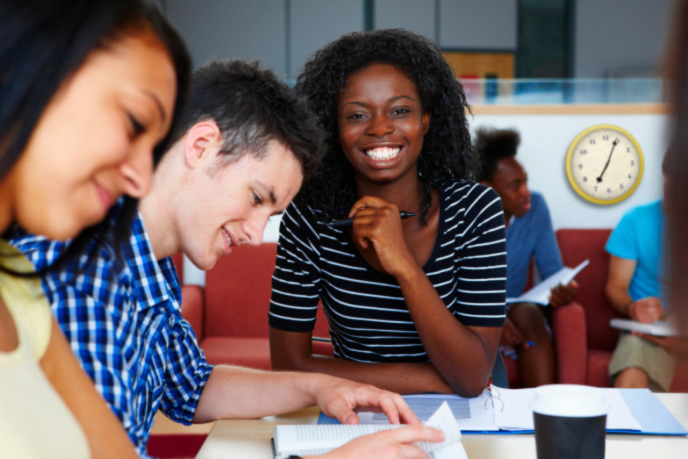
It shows 7,04
